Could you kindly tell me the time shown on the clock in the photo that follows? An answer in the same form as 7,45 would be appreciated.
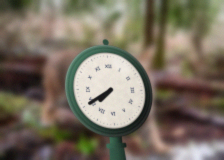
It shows 7,40
